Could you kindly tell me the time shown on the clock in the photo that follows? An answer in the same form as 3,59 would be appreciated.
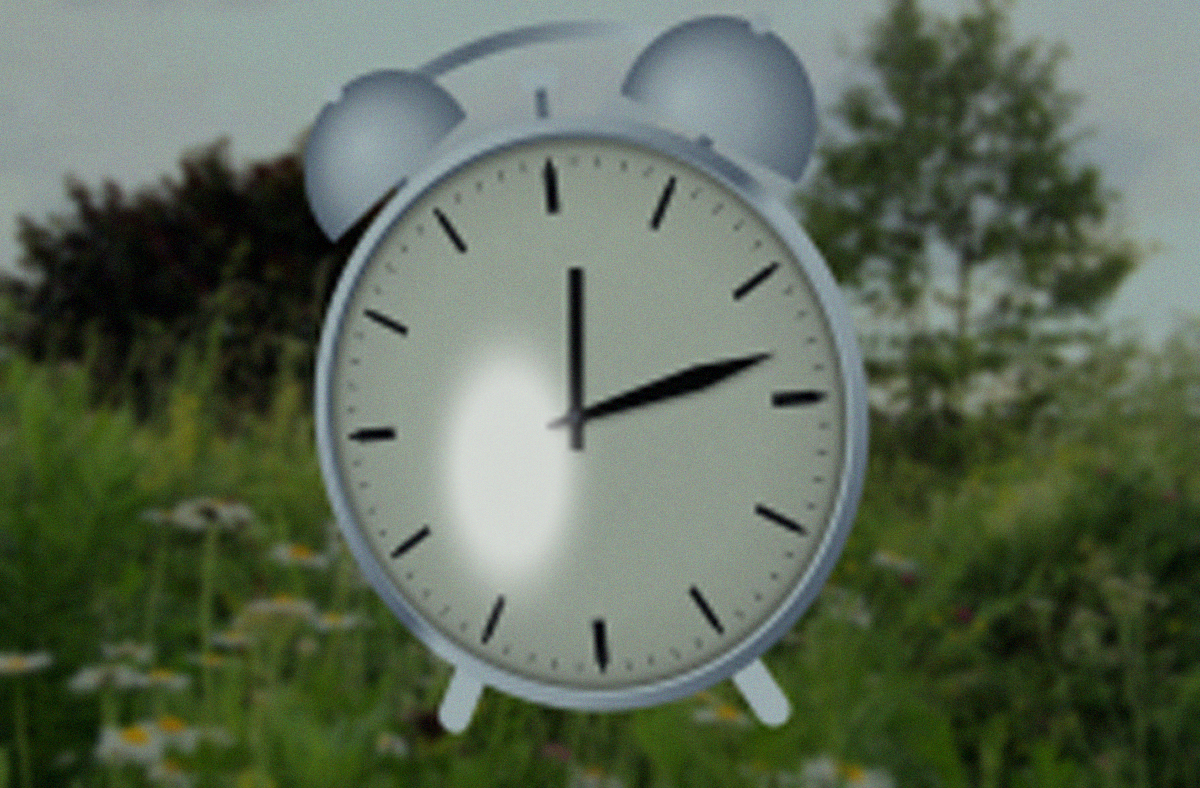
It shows 12,13
